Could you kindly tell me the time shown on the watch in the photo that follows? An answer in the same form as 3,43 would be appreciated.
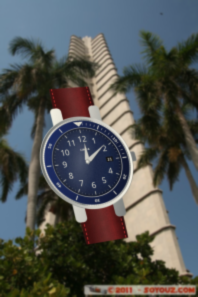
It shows 12,09
